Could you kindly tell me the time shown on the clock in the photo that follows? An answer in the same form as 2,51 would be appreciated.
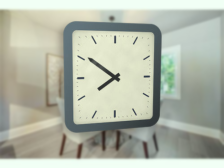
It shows 7,51
